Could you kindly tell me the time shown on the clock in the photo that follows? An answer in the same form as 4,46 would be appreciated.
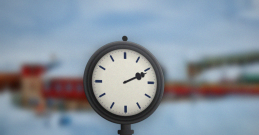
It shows 2,11
